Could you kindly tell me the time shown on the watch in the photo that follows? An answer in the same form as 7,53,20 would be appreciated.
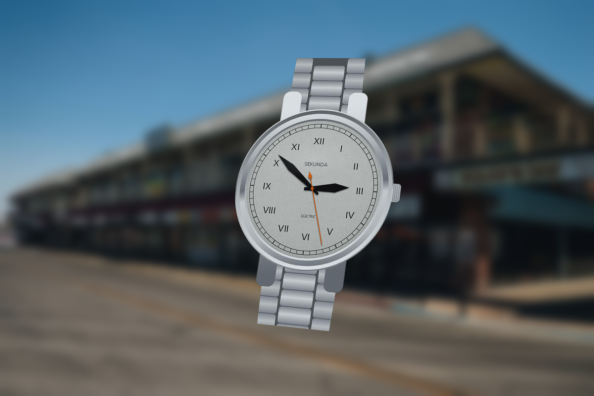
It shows 2,51,27
